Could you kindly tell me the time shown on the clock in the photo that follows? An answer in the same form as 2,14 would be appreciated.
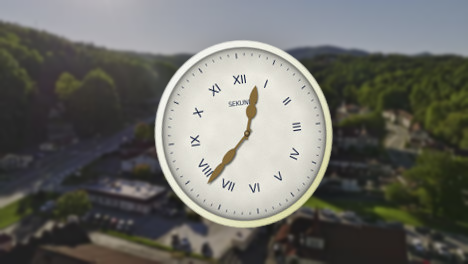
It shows 12,38
